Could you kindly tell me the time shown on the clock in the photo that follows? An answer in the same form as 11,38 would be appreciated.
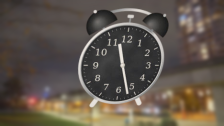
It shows 11,27
